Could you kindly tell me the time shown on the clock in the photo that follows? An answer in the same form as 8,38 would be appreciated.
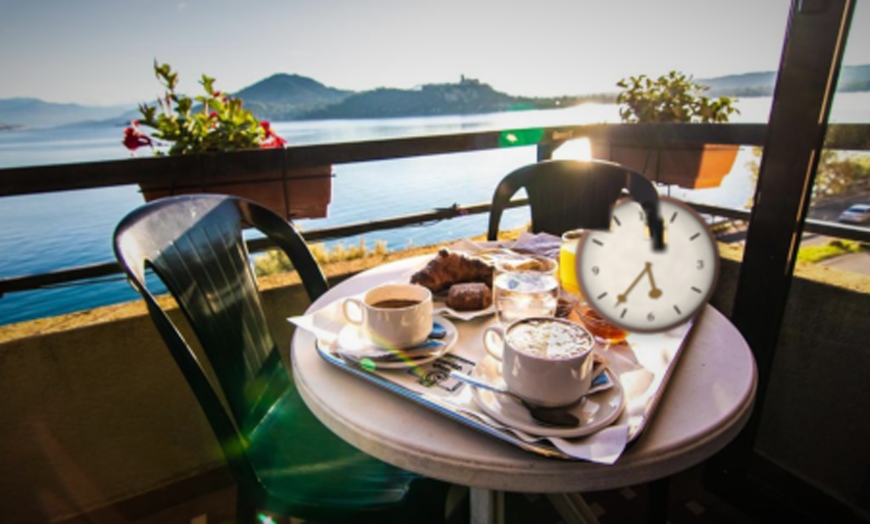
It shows 5,37
